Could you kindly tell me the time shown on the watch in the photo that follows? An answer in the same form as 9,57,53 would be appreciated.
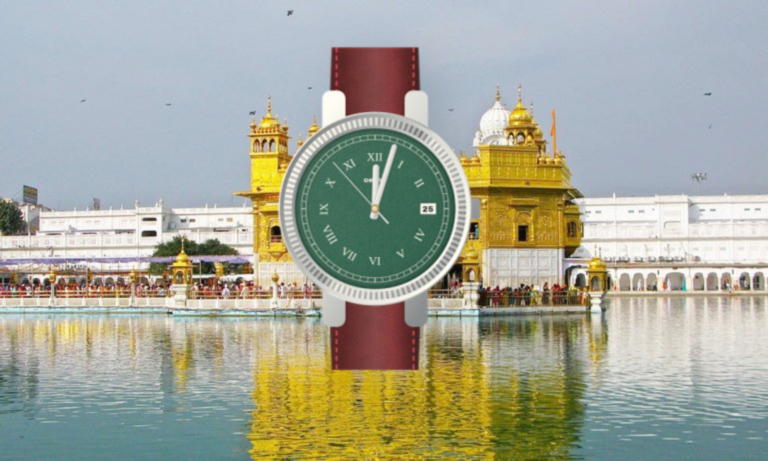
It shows 12,02,53
